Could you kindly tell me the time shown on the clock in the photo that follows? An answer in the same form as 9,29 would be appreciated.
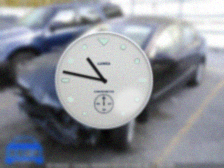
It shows 10,47
